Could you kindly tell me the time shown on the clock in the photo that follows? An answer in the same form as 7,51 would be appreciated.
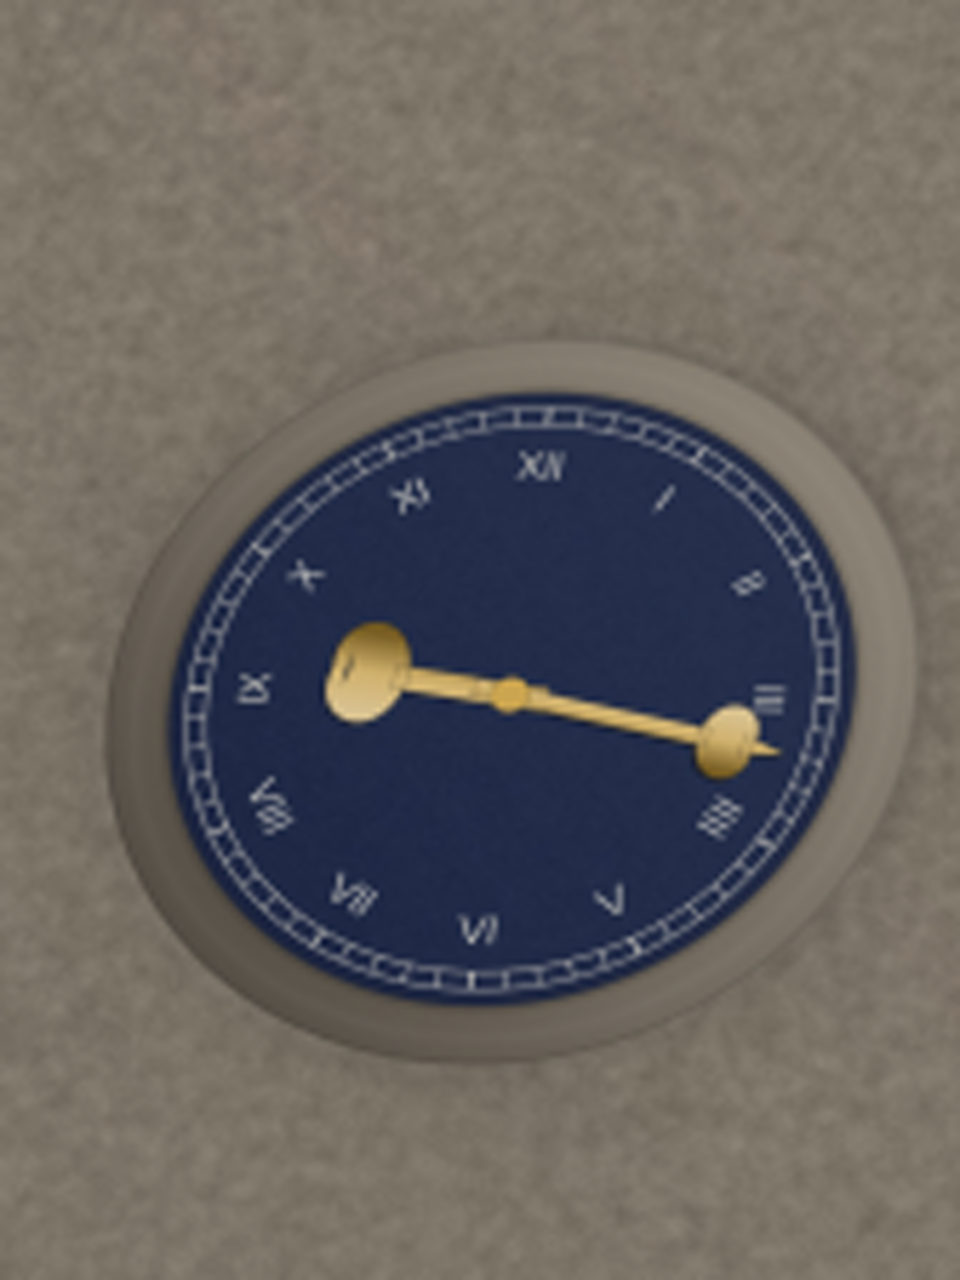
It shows 9,17
